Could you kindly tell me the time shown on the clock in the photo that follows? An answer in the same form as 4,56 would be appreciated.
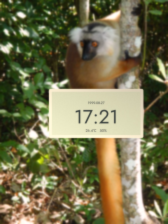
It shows 17,21
